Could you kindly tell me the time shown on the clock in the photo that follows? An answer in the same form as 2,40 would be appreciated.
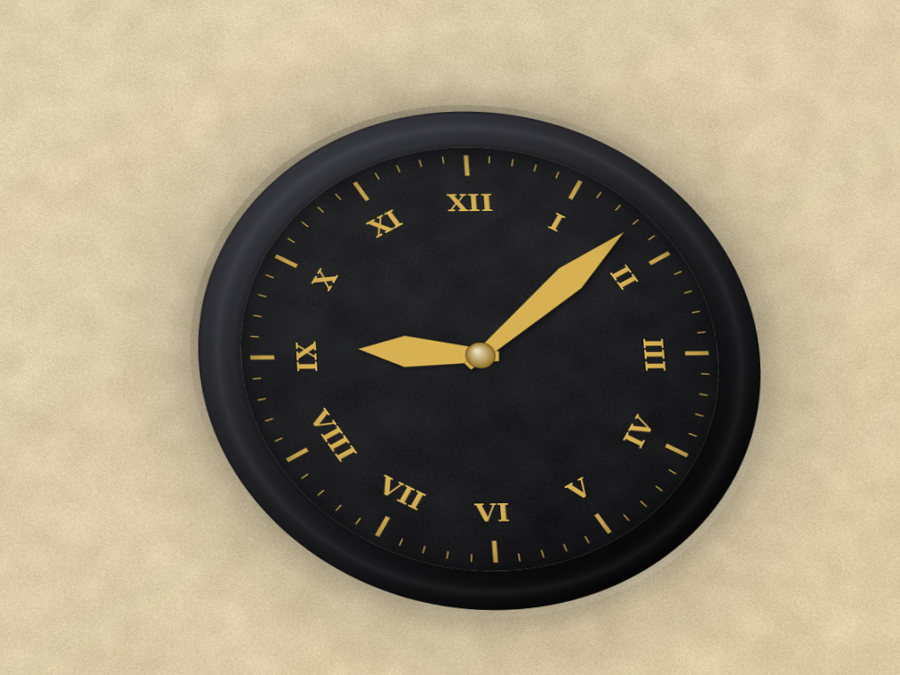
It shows 9,08
